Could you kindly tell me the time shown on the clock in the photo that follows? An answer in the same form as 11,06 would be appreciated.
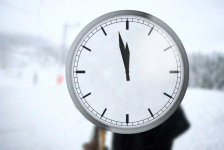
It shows 11,58
